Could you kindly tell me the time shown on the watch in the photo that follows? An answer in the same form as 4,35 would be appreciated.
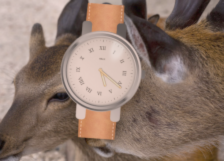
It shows 5,21
